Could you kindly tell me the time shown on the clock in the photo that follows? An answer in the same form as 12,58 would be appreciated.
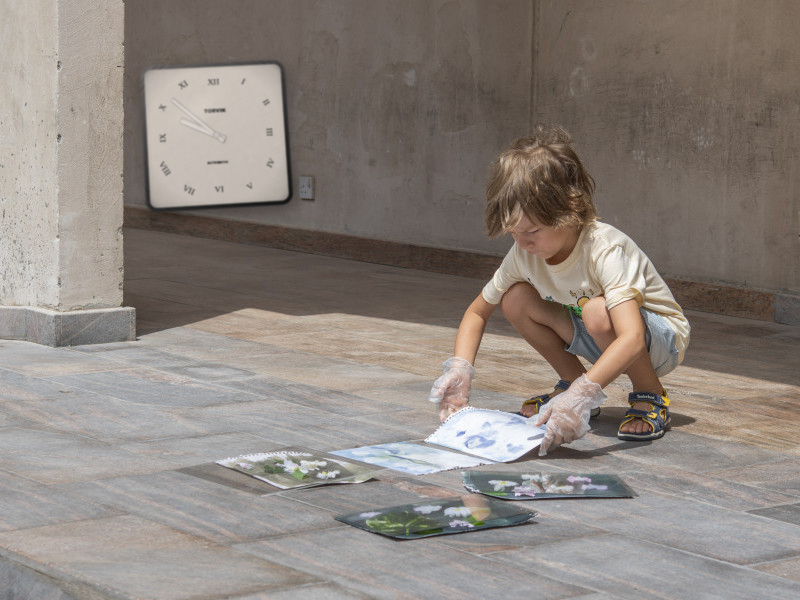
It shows 9,52
